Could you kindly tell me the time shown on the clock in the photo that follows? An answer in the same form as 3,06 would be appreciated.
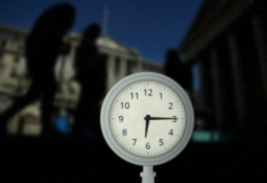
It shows 6,15
